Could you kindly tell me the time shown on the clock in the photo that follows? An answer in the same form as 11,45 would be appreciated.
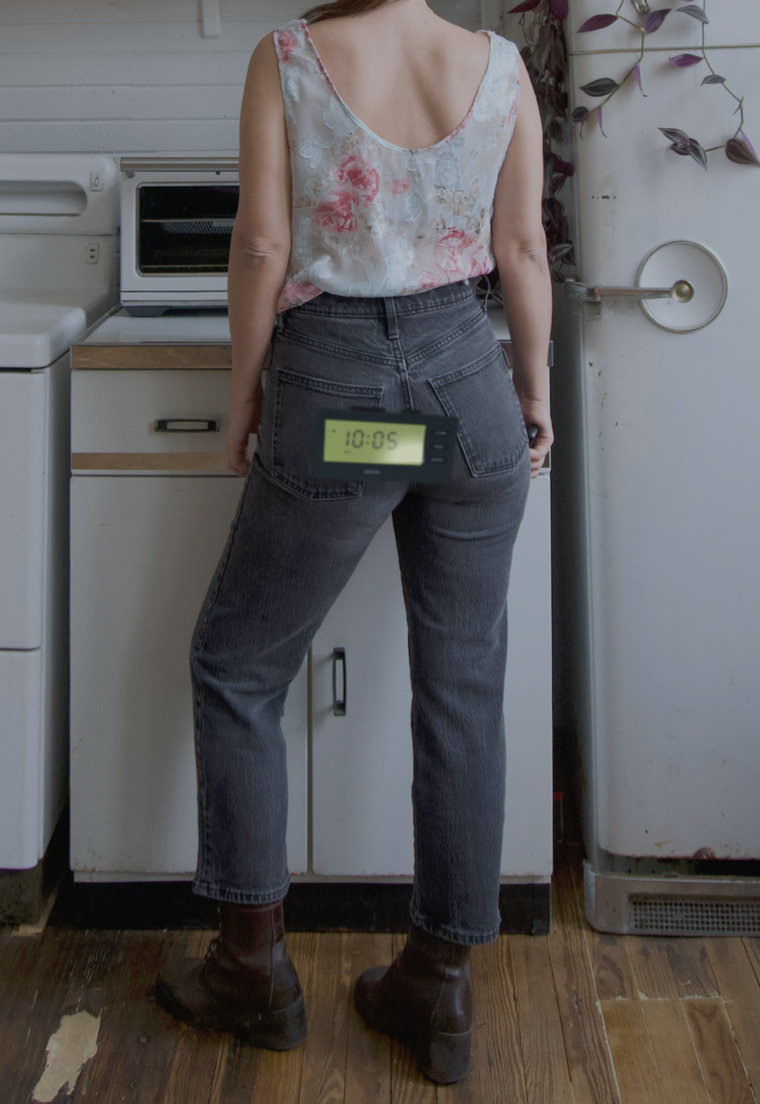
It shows 10,05
